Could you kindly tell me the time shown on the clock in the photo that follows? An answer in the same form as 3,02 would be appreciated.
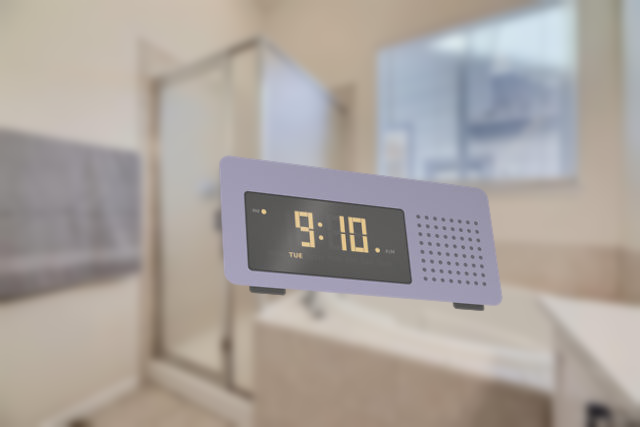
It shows 9,10
